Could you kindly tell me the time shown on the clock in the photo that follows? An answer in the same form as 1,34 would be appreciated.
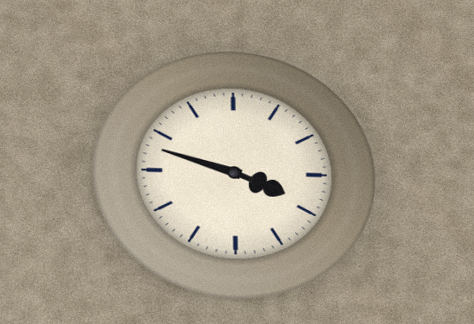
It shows 3,48
